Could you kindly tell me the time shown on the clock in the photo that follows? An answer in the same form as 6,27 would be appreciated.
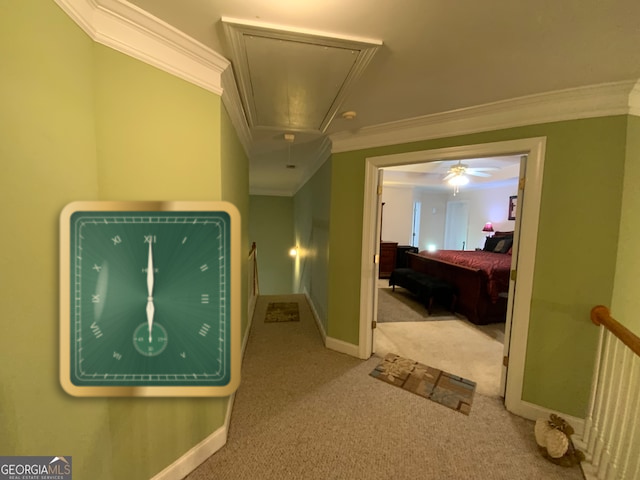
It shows 6,00
